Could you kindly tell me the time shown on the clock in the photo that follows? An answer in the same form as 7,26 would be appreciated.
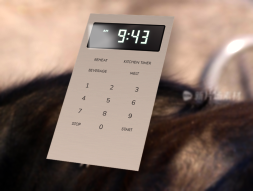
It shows 9,43
